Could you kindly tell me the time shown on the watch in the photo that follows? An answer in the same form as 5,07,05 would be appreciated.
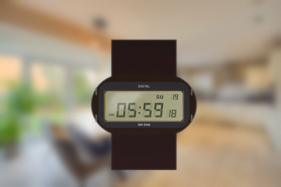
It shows 5,59,18
